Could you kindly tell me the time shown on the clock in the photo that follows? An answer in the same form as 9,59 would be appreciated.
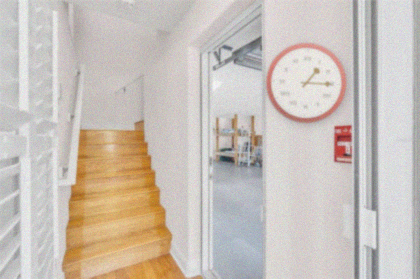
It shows 1,15
